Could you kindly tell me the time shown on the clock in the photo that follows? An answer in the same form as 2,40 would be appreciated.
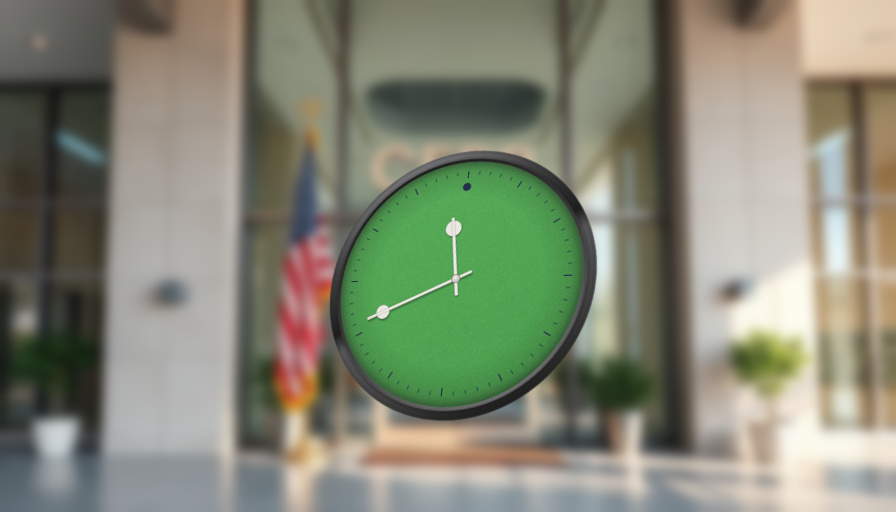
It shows 11,41
